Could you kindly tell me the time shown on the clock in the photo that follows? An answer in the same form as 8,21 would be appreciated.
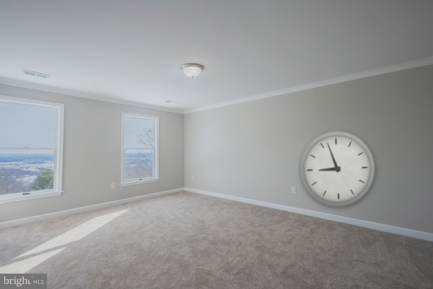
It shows 8,57
